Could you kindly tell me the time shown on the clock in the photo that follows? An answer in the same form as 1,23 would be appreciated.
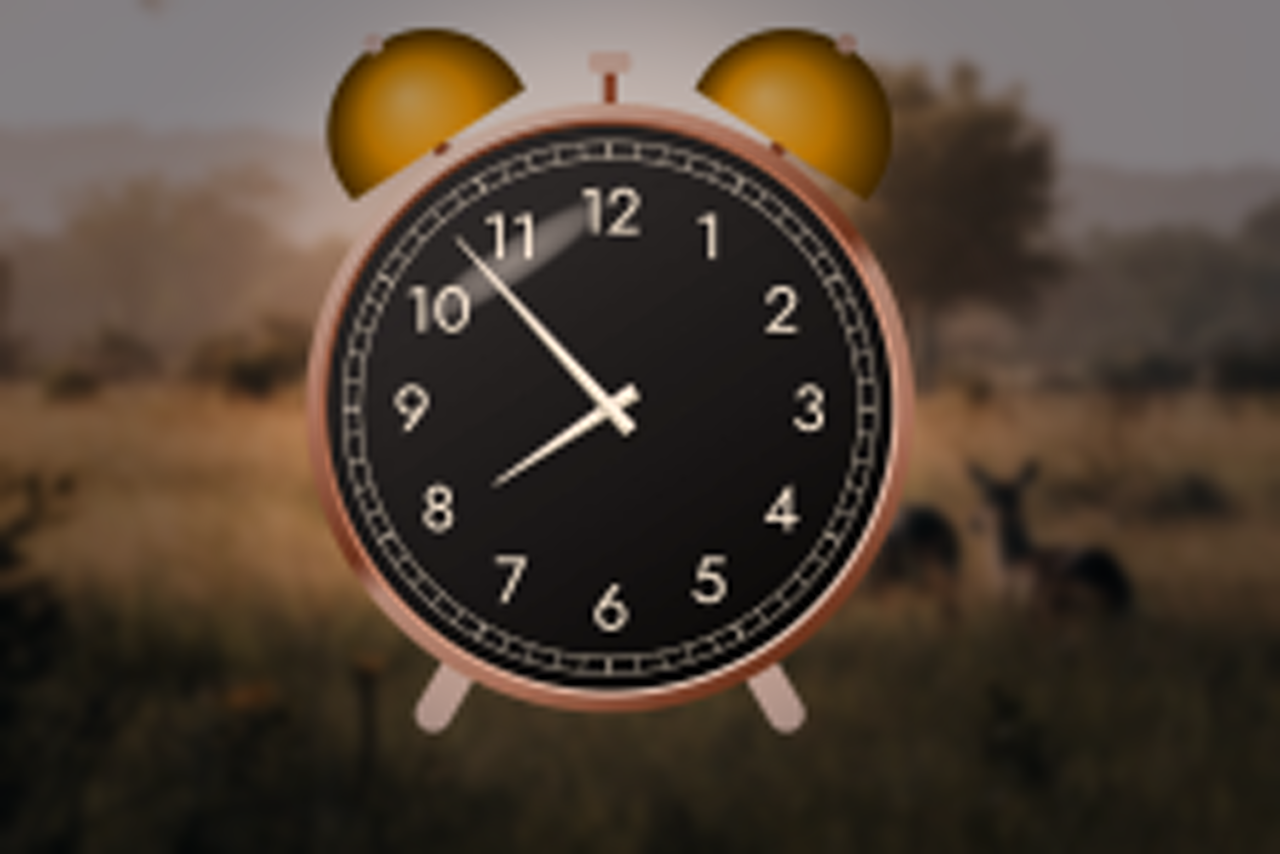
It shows 7,53
